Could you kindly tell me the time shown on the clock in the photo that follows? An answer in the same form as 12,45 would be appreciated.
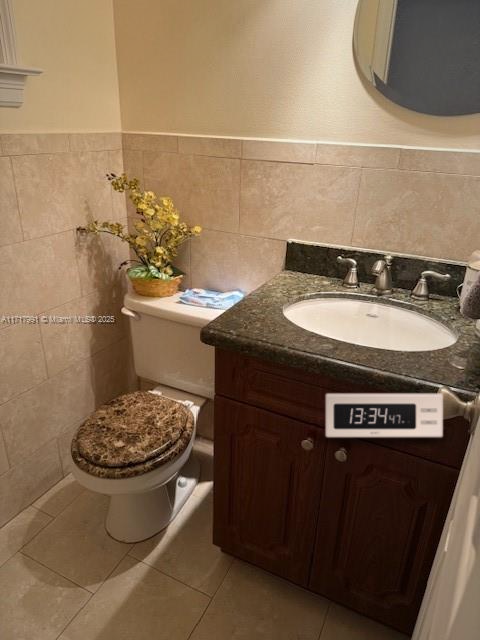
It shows 13,34
